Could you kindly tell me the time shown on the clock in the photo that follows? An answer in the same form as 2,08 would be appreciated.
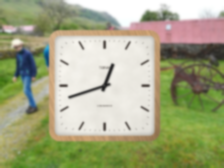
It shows 12,42
